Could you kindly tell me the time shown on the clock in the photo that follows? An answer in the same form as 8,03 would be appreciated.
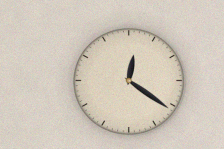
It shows 12,21
